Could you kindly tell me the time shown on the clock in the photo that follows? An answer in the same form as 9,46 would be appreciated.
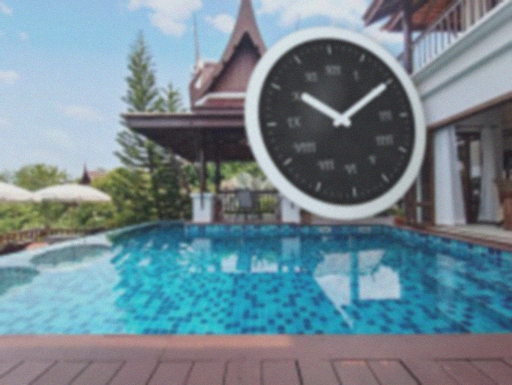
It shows 10,10
